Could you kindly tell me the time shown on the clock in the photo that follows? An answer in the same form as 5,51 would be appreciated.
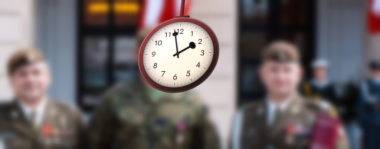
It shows 1,58
